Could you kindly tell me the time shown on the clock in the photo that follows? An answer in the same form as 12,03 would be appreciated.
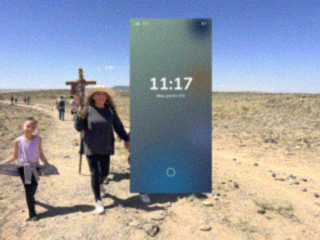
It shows 11,17
